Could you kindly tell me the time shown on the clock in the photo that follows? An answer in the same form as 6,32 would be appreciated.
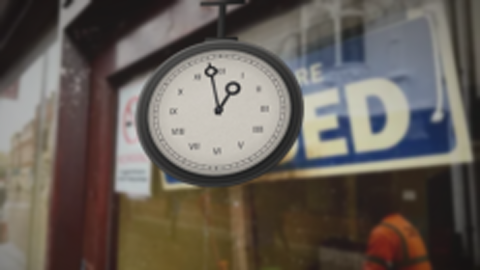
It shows 12,58
